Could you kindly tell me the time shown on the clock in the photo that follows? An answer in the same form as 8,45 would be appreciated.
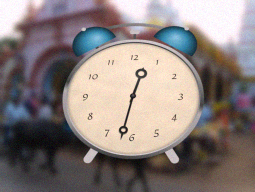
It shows 12,32
